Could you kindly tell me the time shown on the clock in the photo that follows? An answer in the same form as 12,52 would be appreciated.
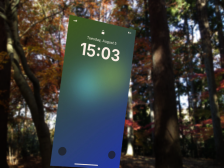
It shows 15,03
